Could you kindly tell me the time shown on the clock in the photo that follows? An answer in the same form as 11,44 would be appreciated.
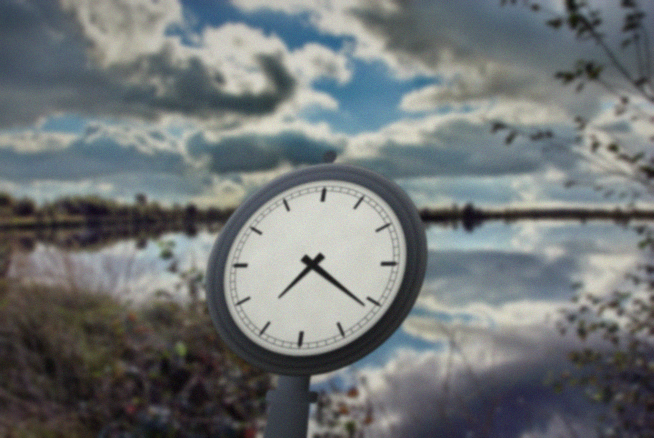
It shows 7,21
